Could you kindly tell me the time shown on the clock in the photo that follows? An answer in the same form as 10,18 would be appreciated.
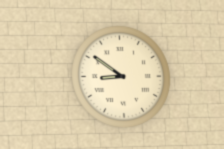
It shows 8,51
